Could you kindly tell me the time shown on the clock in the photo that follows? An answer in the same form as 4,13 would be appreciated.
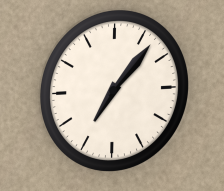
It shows 7,07
